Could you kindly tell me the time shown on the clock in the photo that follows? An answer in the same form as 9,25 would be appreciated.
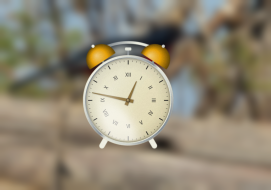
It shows 12,47
